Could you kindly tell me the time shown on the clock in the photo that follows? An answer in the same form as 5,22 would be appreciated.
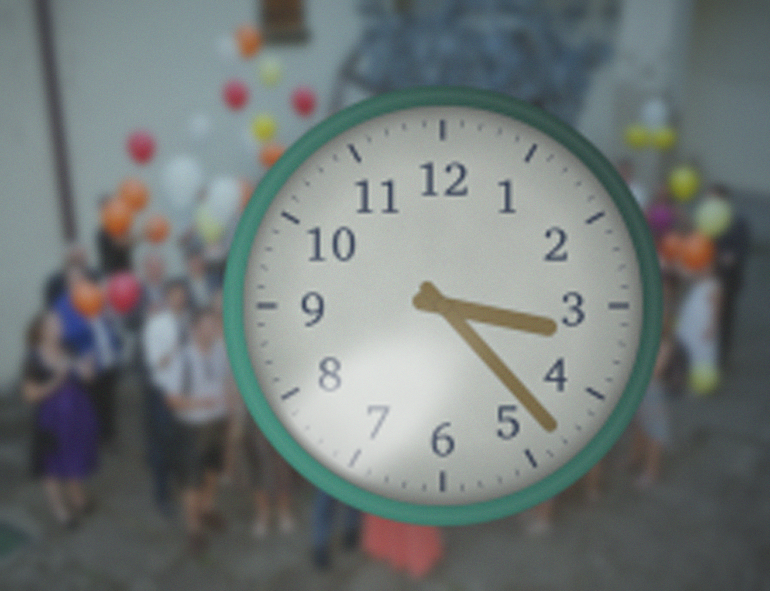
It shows 3,23
